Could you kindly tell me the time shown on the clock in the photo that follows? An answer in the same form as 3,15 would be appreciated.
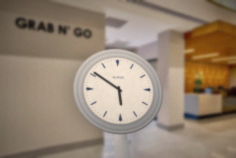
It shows 5,51
